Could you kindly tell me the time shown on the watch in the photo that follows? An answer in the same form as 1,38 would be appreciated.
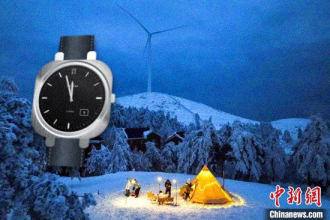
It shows 11,57
